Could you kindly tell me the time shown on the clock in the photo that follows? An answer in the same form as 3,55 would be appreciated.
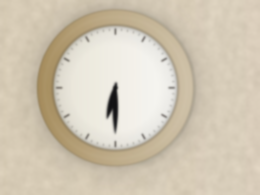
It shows 6,30
